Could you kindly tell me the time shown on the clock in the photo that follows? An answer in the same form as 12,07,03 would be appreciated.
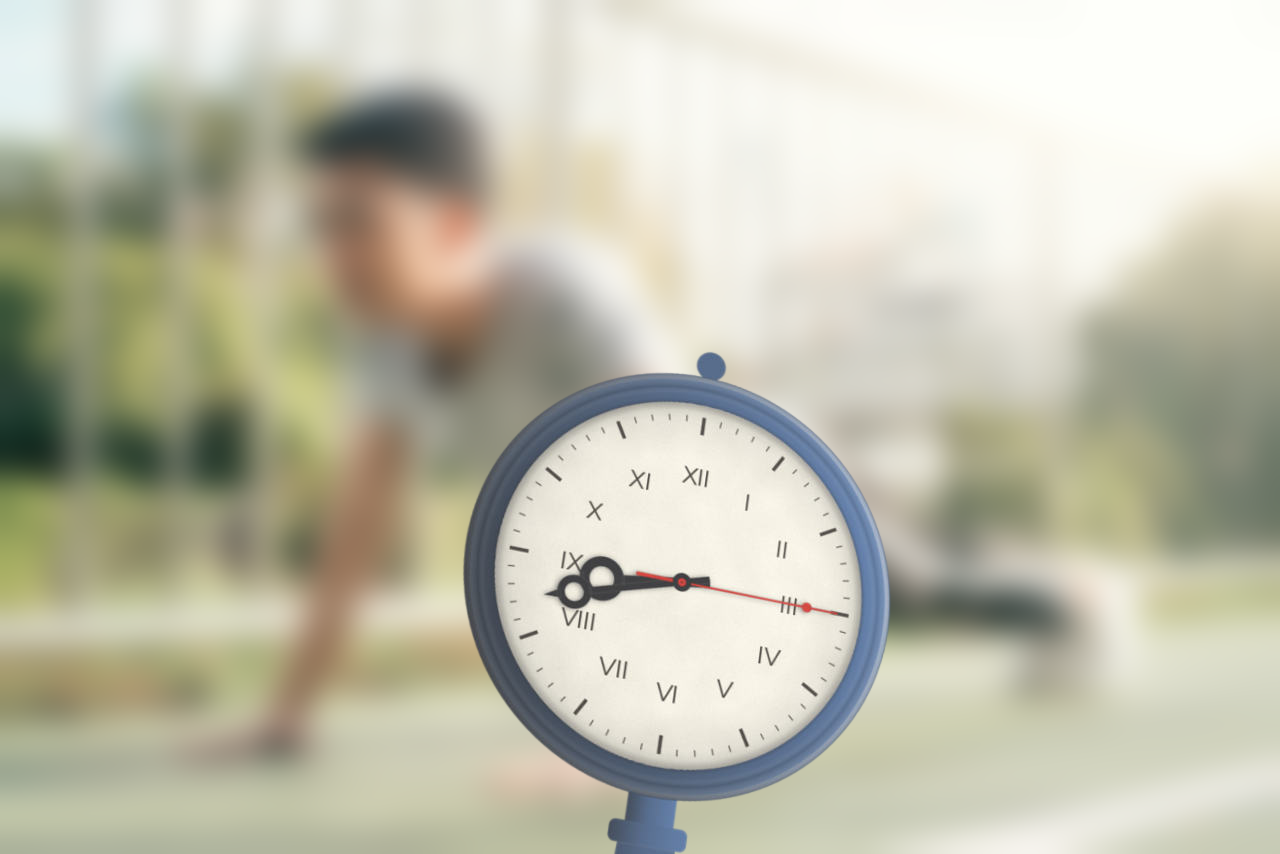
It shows 8,42,15
